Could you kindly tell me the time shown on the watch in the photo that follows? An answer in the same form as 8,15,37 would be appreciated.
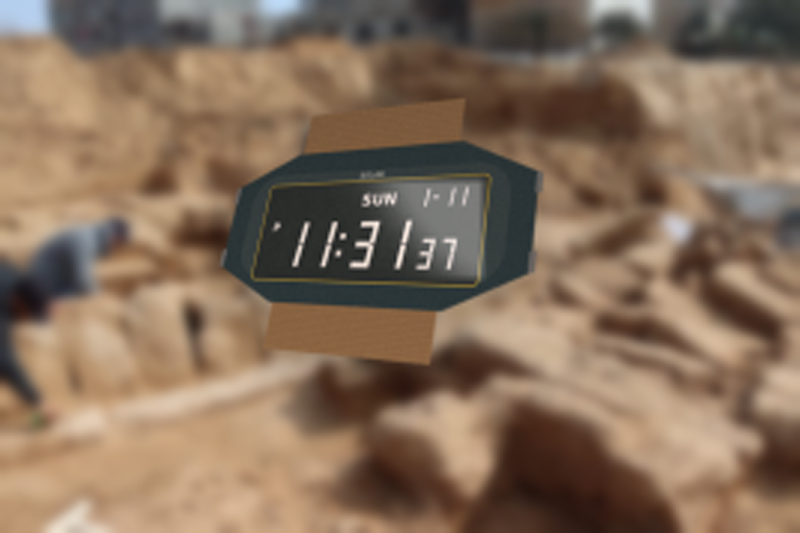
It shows 11,31,37
